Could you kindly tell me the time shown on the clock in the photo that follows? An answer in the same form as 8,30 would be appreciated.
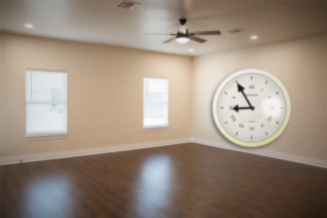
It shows 8,55
